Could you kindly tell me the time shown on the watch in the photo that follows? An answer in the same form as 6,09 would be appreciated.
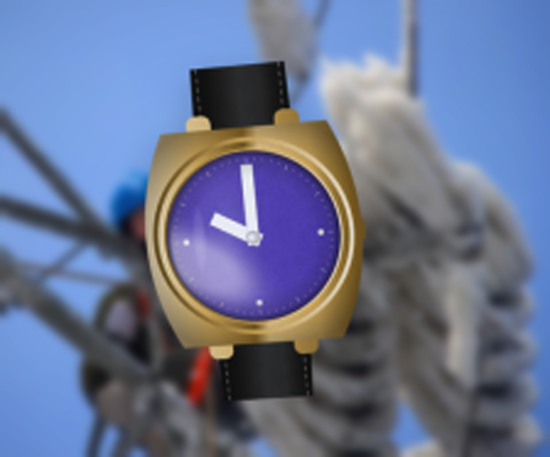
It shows 10,00
